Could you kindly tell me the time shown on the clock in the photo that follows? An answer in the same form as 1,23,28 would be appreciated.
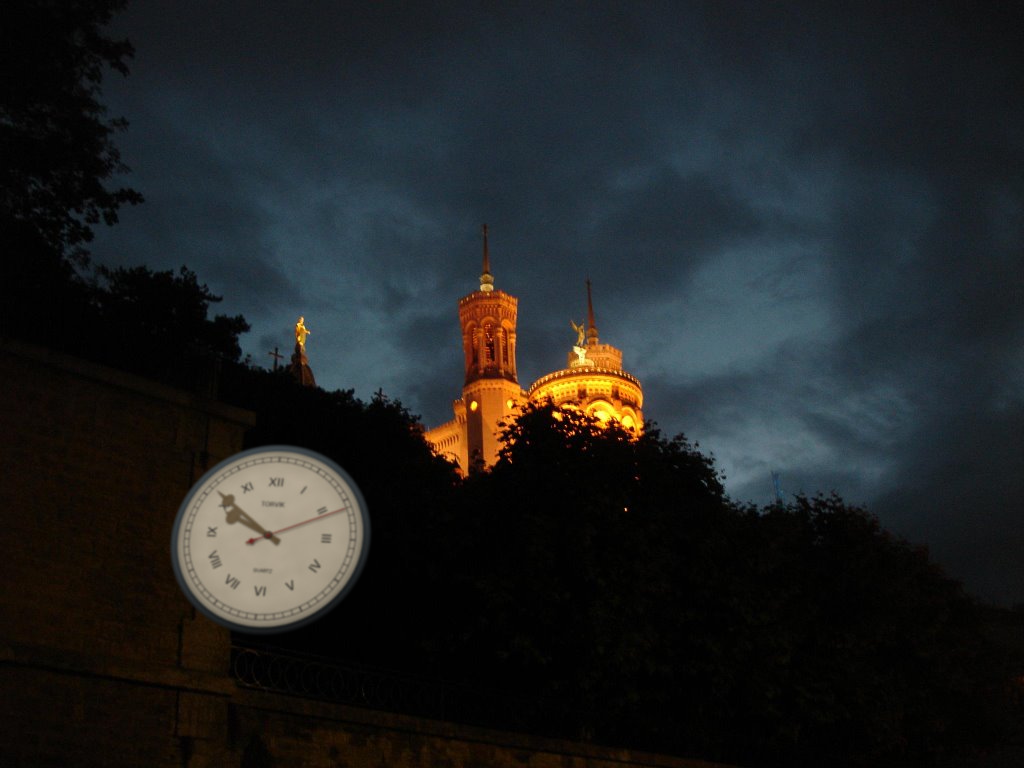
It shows 9,51,11
